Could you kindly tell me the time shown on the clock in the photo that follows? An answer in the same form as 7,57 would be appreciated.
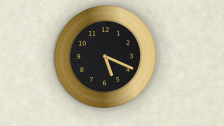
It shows 5,19
